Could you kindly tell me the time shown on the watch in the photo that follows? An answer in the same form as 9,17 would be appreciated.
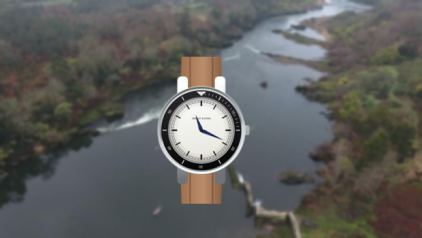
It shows 11,19
